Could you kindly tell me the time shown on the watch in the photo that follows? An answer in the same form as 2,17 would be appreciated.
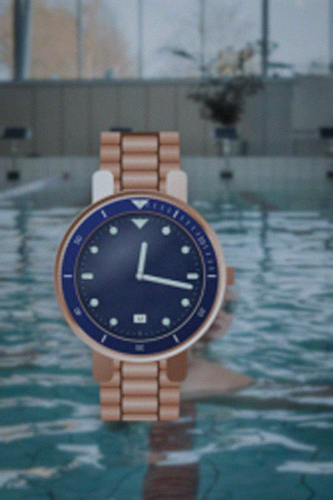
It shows 12,17
